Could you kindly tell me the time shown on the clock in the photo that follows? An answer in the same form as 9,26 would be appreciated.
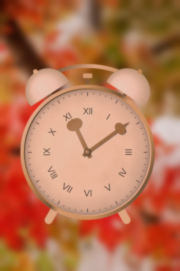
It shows 11,09
